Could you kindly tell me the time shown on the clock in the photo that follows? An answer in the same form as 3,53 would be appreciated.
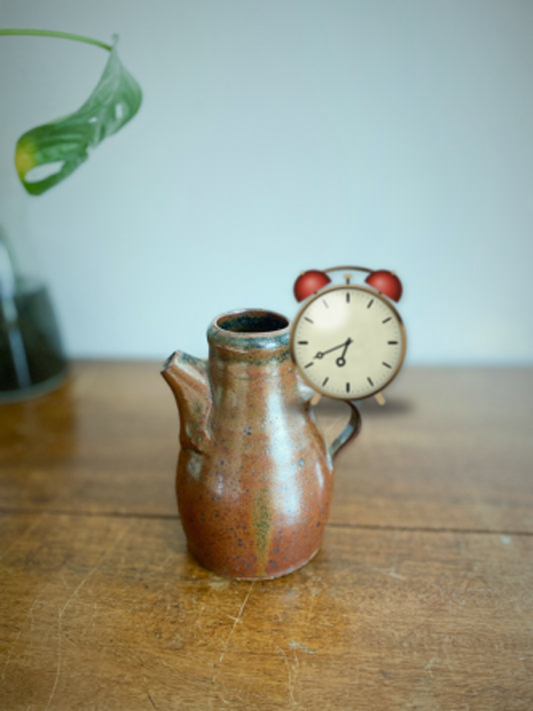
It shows 6,41
